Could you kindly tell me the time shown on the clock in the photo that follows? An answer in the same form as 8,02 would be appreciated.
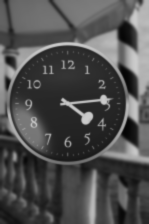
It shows 4,14
